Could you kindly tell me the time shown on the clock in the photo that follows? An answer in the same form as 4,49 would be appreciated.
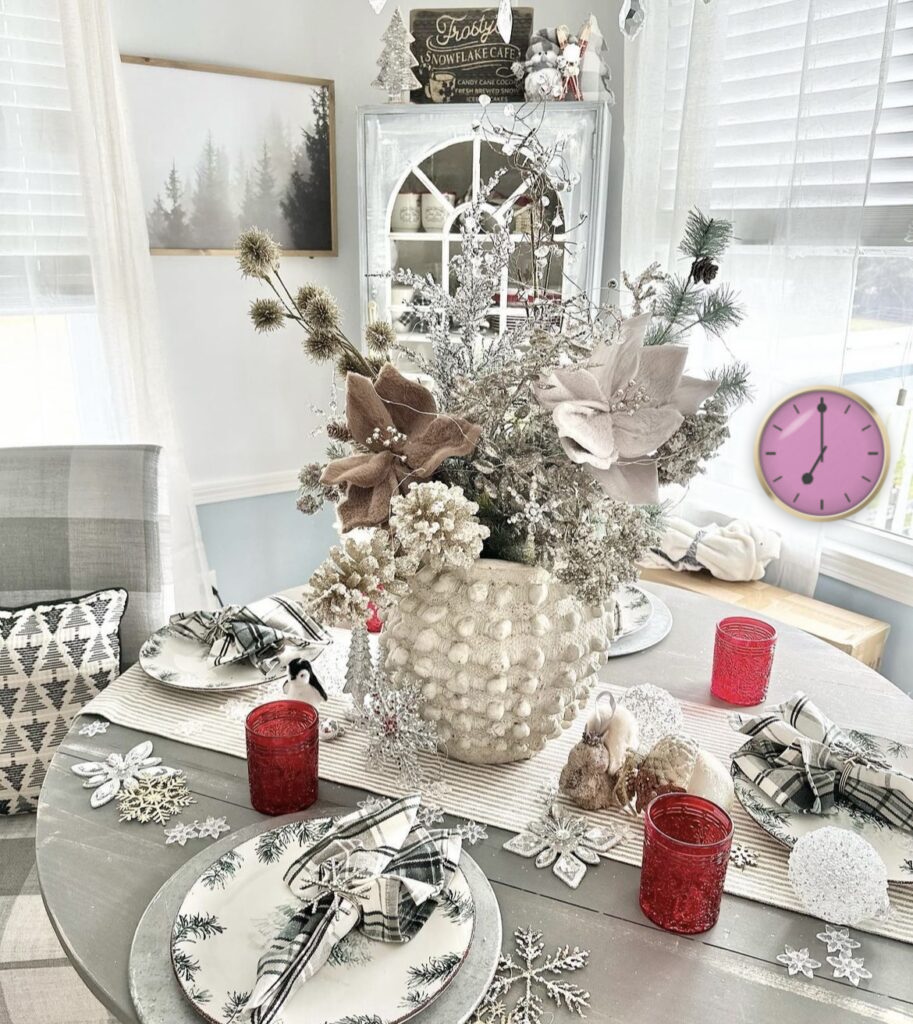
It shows 7,00
